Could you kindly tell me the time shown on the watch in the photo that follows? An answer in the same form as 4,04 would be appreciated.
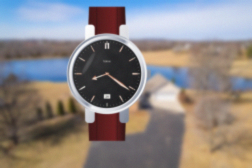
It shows 8,21
